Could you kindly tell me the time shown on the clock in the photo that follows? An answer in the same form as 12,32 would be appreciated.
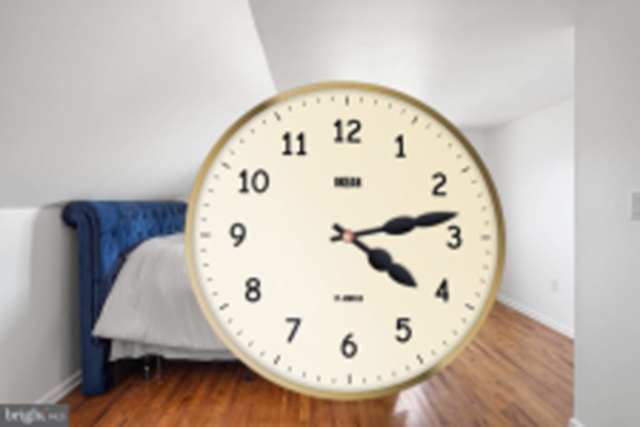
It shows 4,13
